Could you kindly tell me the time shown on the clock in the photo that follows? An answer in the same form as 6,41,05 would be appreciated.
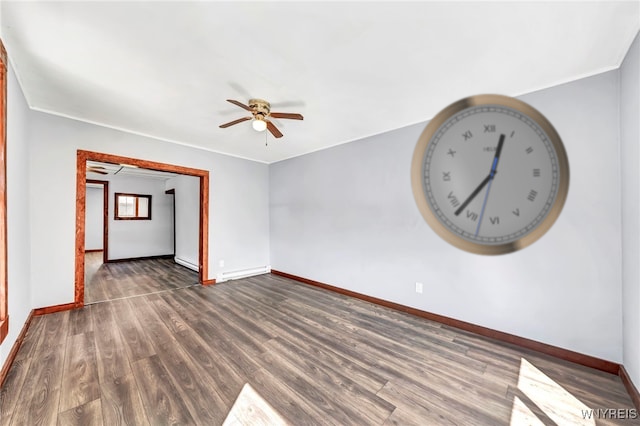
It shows 12,37,33
